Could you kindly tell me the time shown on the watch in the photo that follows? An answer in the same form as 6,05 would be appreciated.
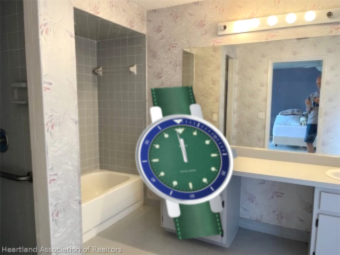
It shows 11,59
